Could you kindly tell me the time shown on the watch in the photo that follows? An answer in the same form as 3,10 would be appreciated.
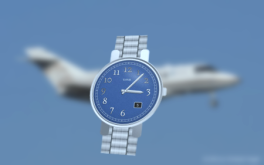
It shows 3,07
